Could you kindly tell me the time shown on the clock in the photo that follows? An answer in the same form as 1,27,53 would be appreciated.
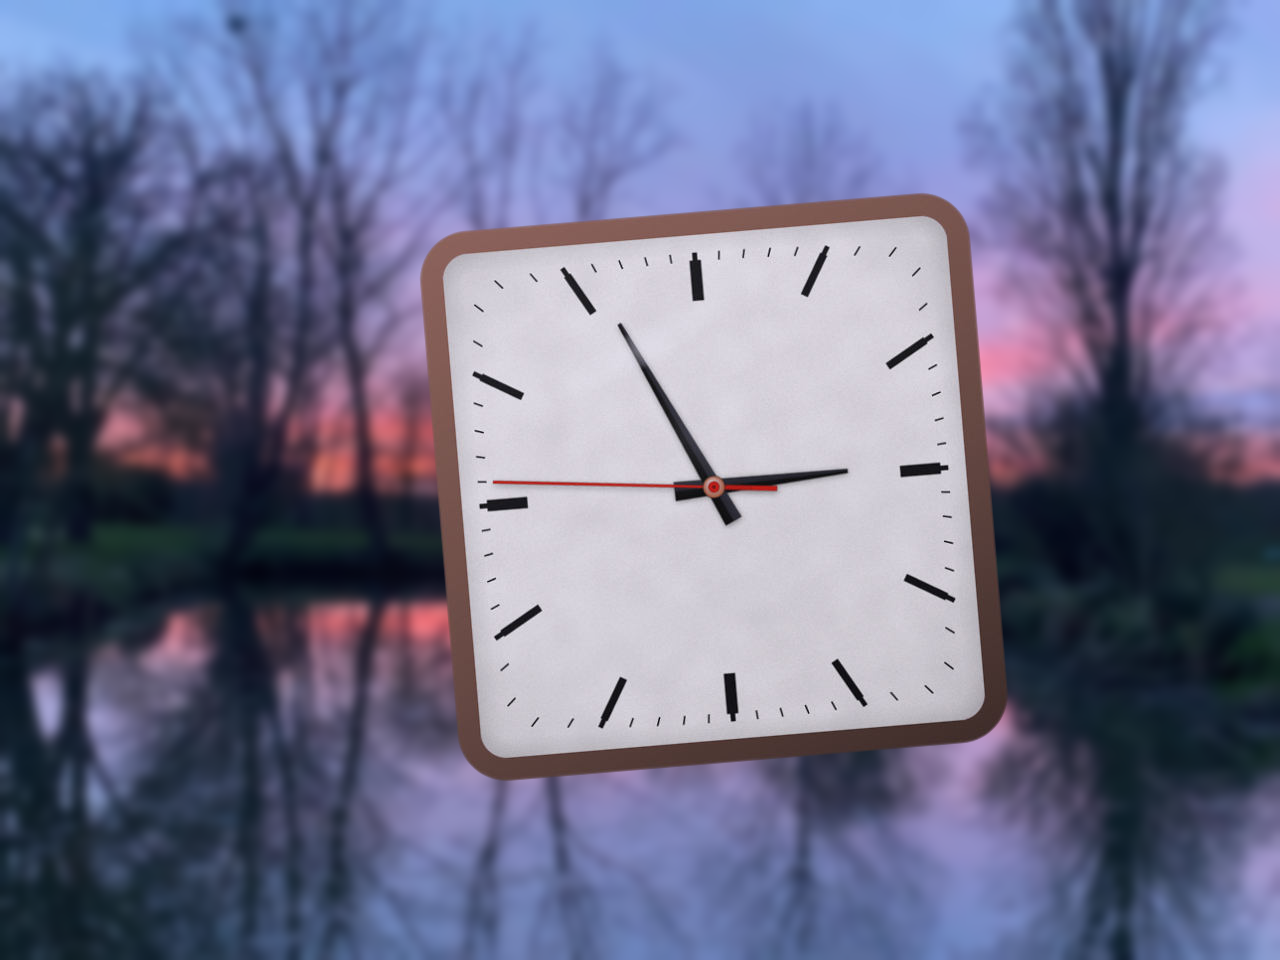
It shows 2,55,46
